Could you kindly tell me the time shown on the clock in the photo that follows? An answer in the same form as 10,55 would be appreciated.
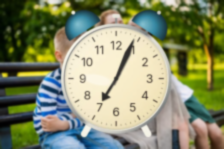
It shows 7,04
